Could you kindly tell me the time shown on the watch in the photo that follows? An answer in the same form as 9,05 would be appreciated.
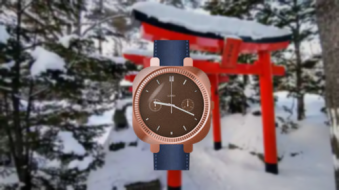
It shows 9,19
